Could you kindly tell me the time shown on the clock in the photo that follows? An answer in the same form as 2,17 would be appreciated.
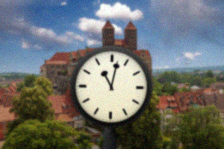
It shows 11,02
